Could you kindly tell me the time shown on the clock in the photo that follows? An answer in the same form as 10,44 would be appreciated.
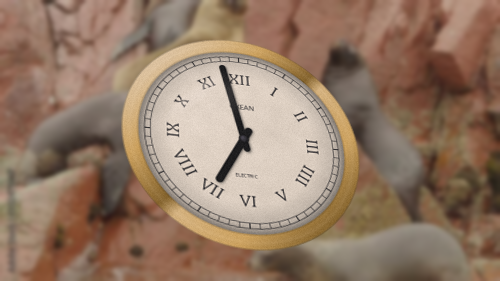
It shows 6,58
